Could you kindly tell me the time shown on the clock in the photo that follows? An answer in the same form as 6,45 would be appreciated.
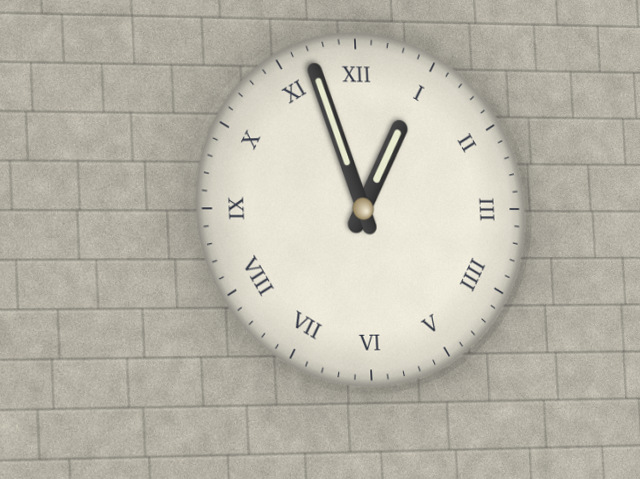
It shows 12,57
